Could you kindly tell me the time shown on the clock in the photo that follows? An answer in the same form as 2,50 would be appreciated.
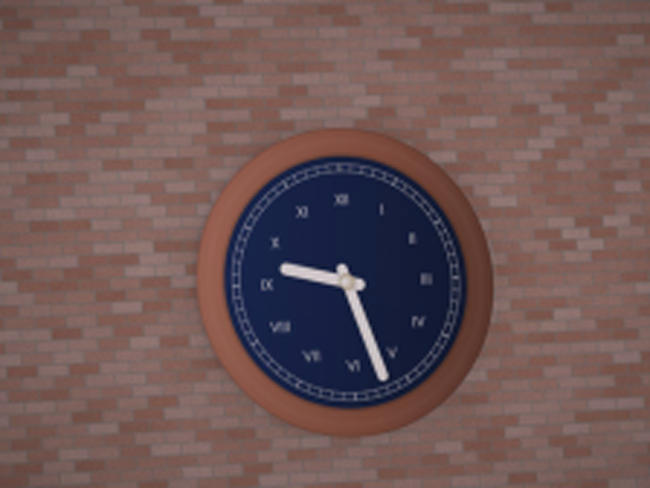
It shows 9,27
